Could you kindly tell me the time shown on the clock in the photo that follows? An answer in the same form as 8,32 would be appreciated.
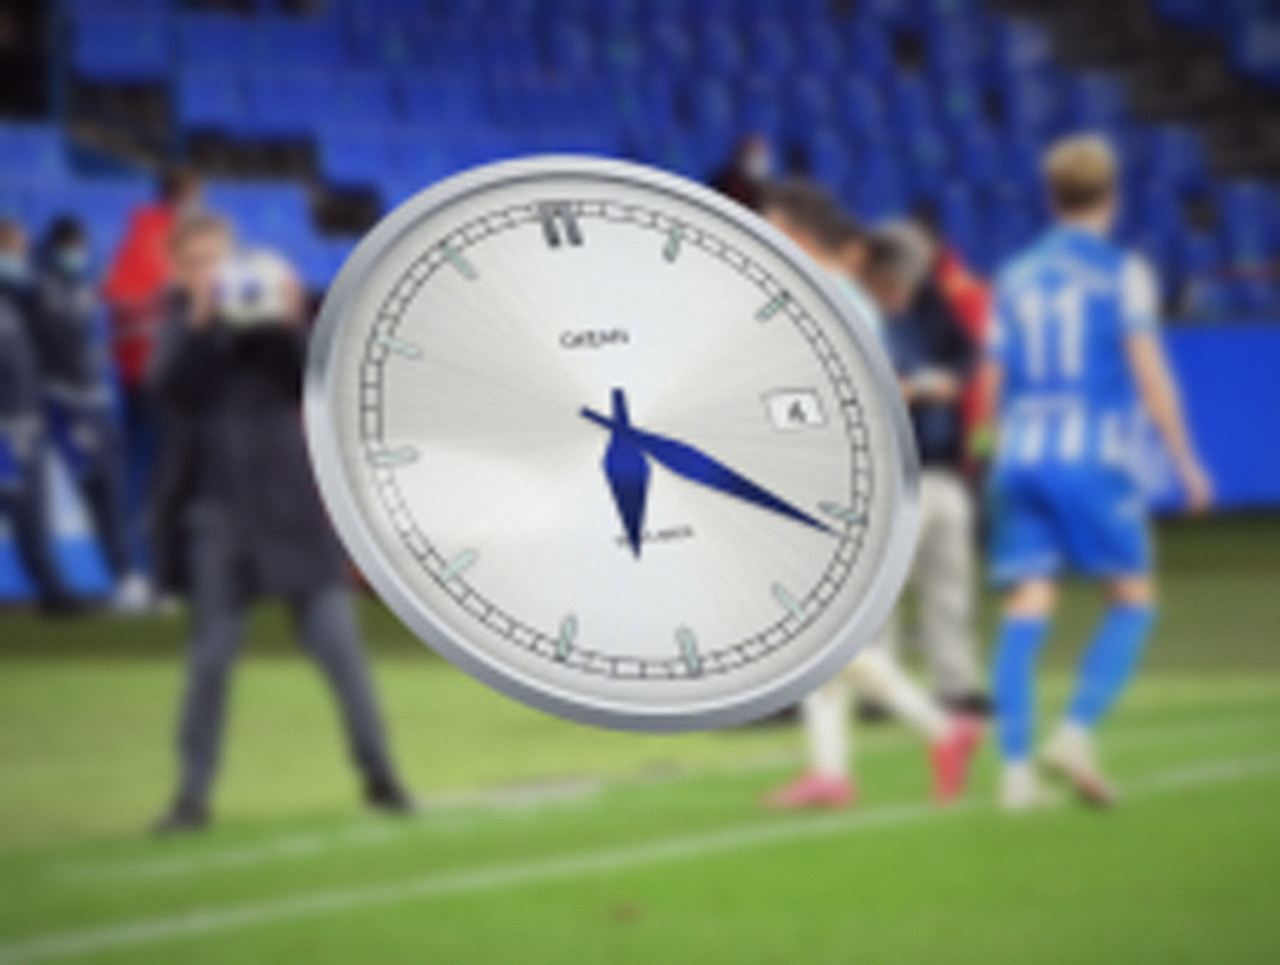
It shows 6,21
